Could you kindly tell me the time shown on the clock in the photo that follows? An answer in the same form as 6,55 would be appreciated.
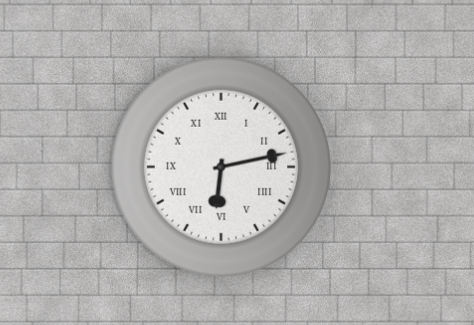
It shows 6,13
